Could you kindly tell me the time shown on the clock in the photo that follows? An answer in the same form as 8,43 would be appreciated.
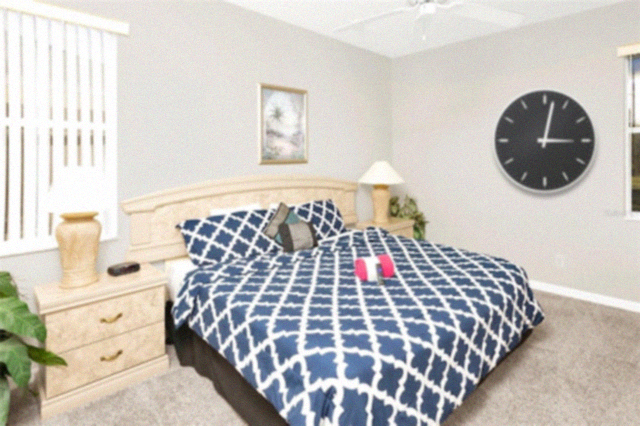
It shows 3,02
